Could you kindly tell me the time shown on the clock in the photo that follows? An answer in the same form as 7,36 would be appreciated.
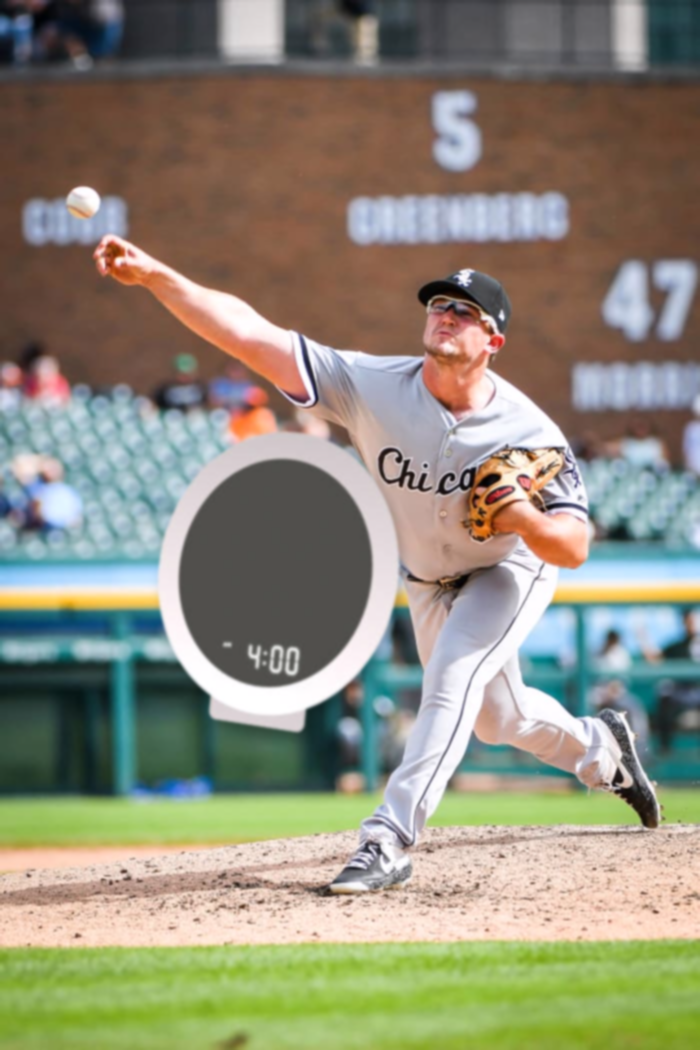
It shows 4,00
